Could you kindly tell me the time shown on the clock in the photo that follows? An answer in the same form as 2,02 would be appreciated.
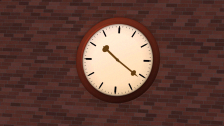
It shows 10,21
